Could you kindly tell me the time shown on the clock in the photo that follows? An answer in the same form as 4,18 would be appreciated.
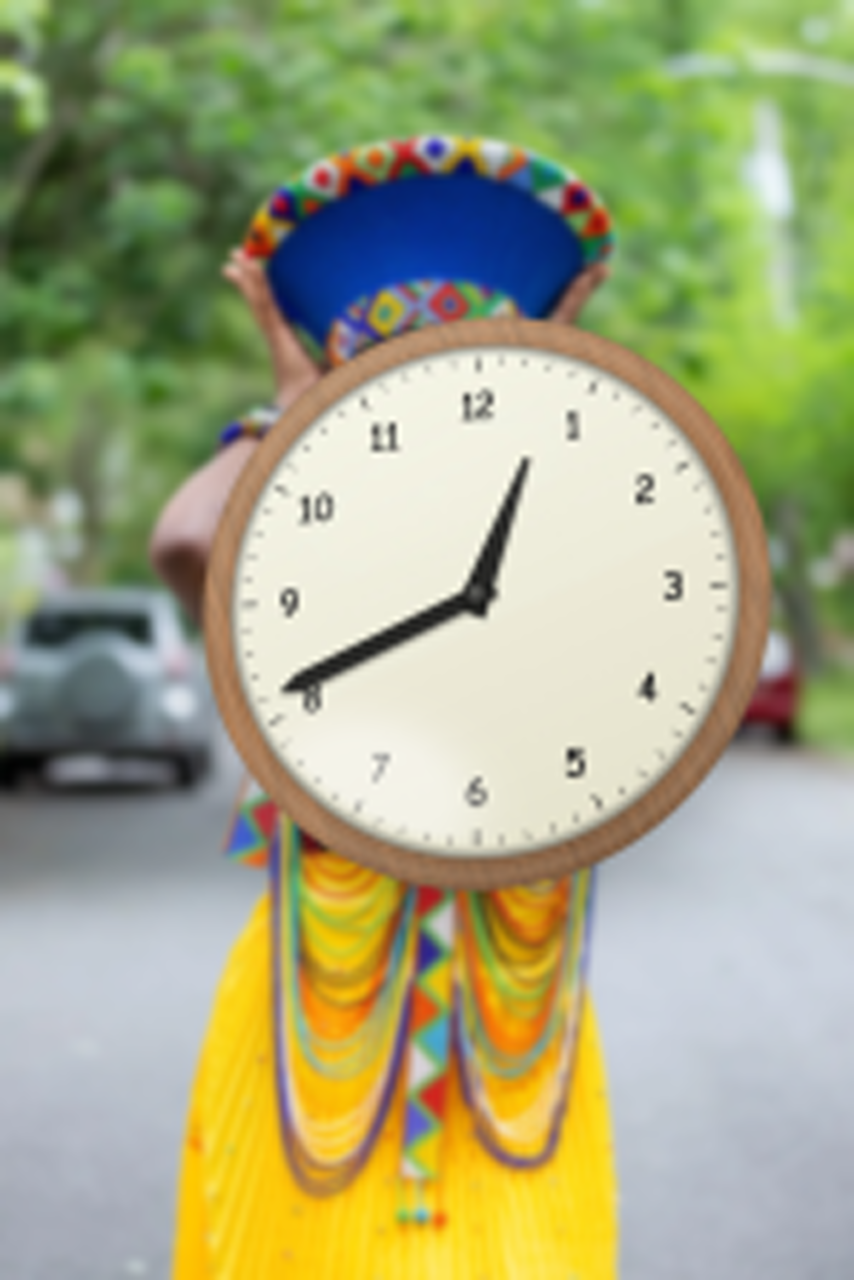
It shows 12,41
